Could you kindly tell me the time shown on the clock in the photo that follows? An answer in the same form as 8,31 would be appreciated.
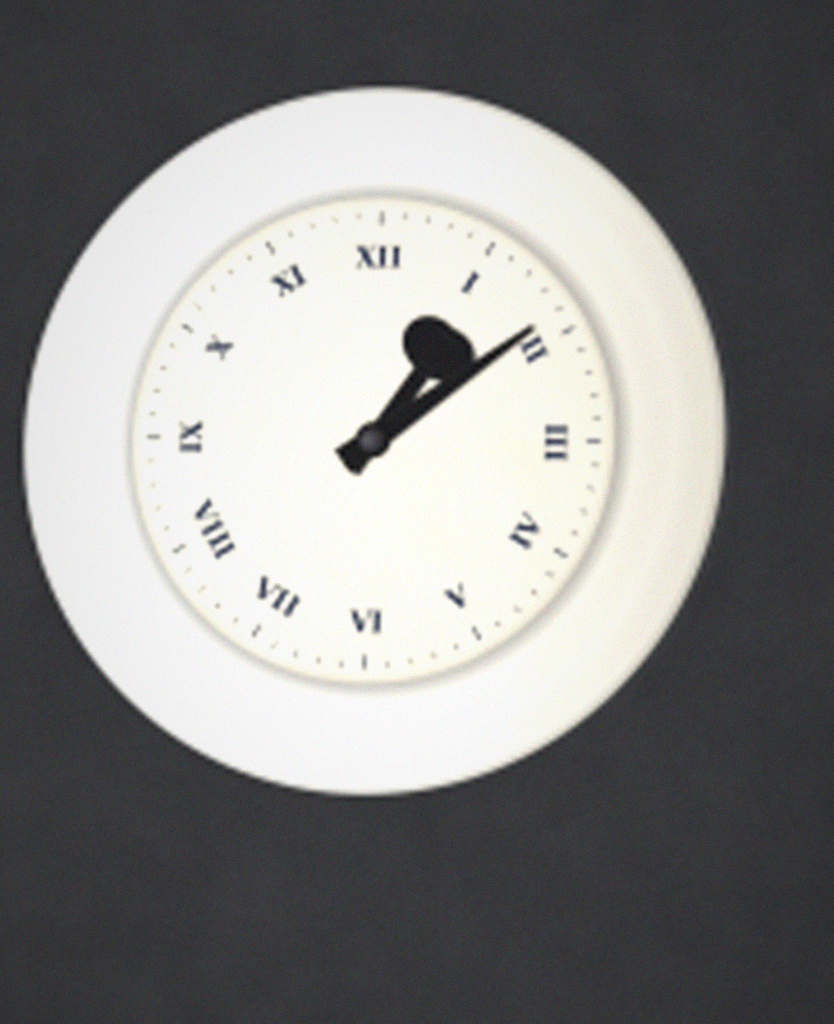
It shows 1,09
